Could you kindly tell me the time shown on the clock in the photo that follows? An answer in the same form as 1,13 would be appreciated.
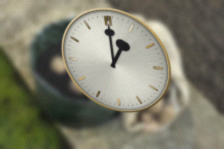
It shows 1,00
